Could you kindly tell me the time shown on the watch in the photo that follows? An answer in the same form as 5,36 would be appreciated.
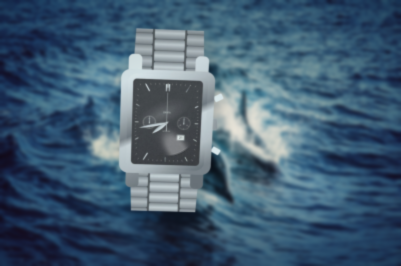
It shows 7,43
